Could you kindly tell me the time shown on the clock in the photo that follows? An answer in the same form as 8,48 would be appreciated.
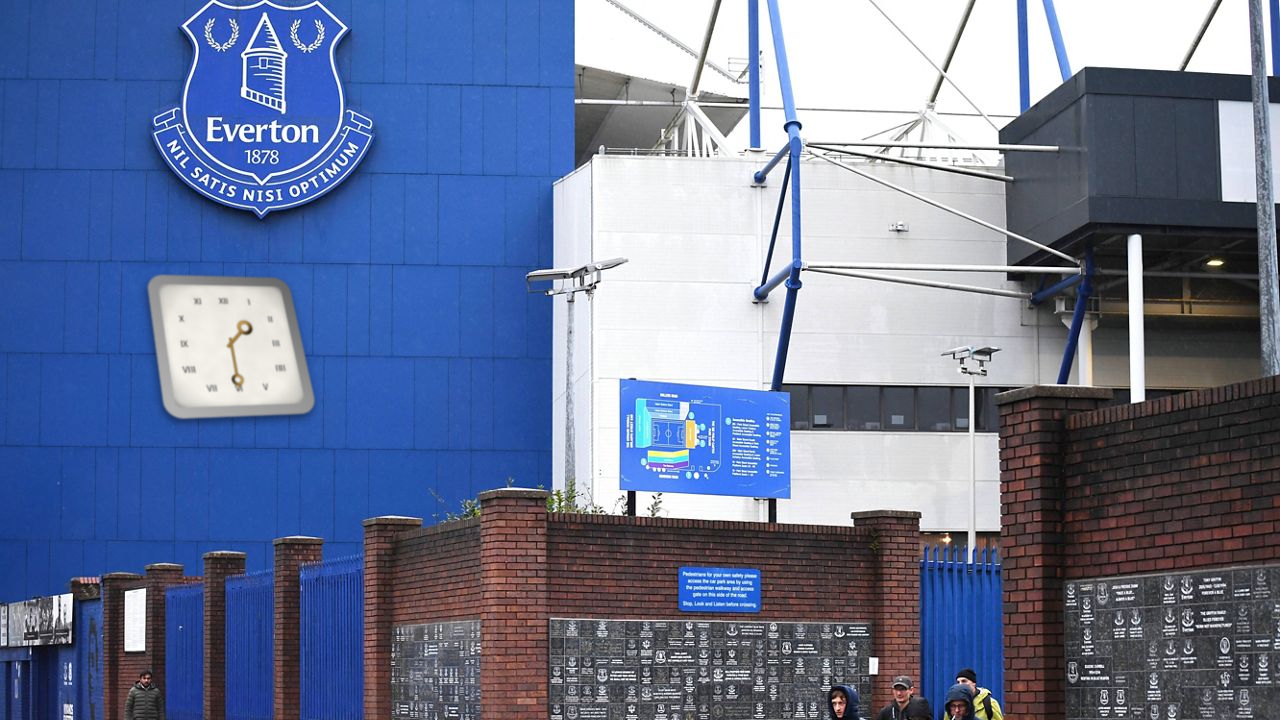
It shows 1,30
